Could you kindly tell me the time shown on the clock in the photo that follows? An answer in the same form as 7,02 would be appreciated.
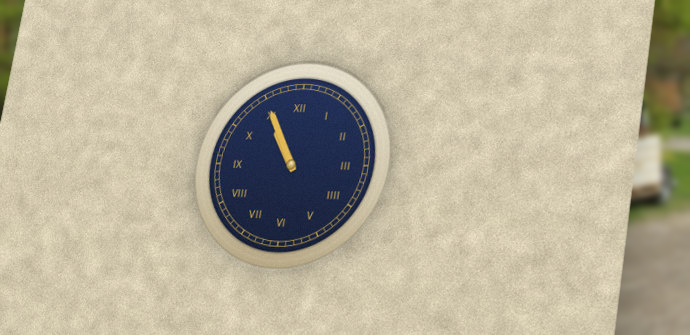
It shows 10,55
